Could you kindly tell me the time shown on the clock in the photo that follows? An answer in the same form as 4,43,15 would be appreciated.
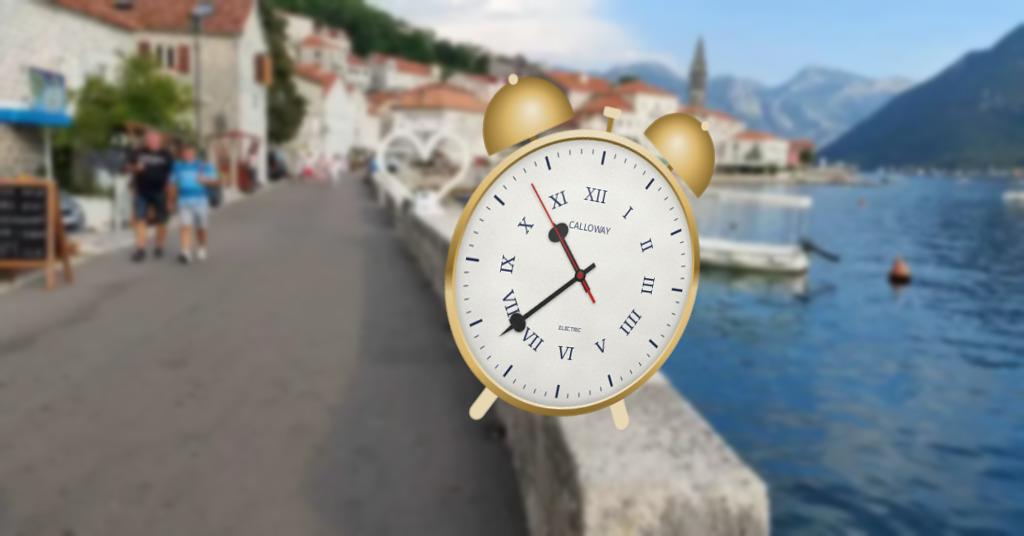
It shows 10,37,53
